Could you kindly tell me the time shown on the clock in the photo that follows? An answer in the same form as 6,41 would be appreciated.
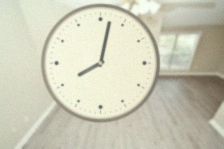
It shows 8,02
